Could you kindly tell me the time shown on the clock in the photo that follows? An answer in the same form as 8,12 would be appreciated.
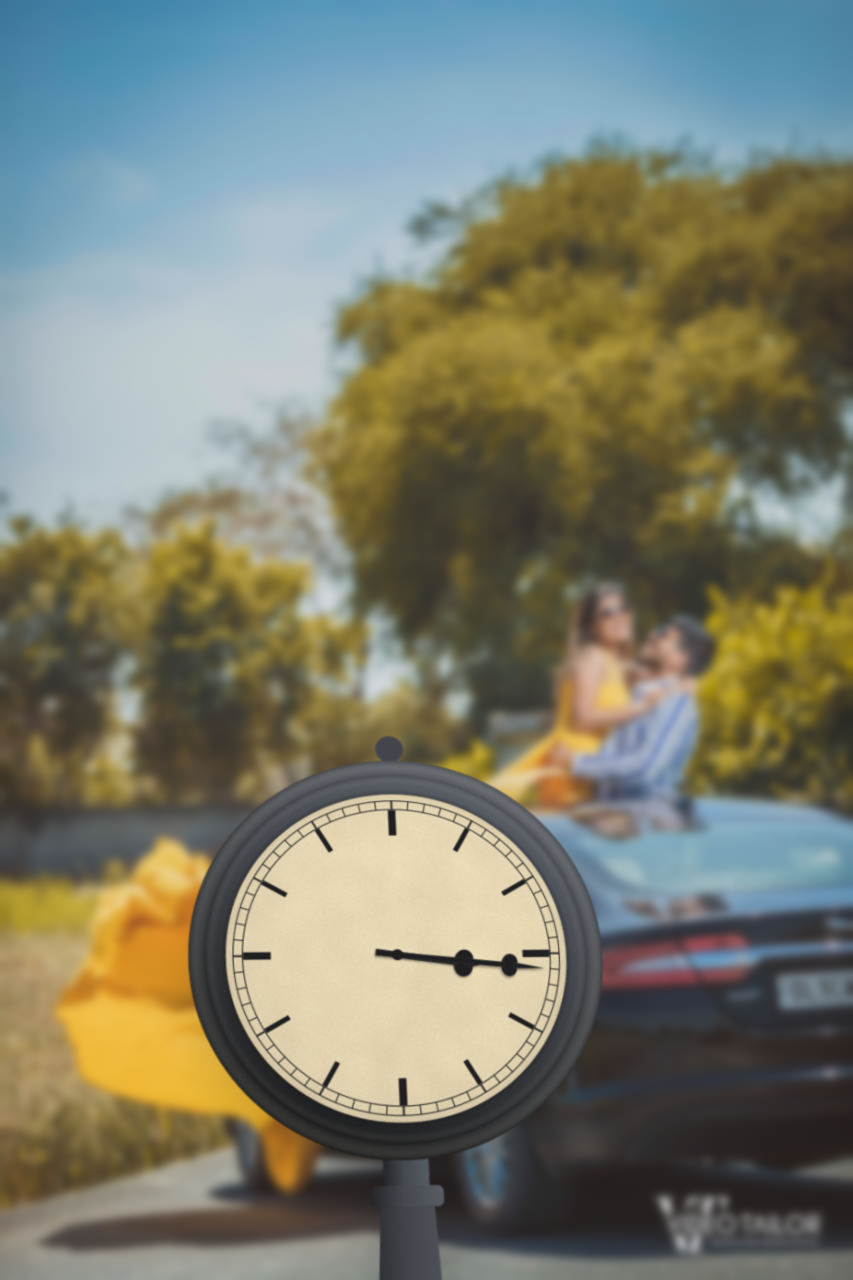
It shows 3,16
